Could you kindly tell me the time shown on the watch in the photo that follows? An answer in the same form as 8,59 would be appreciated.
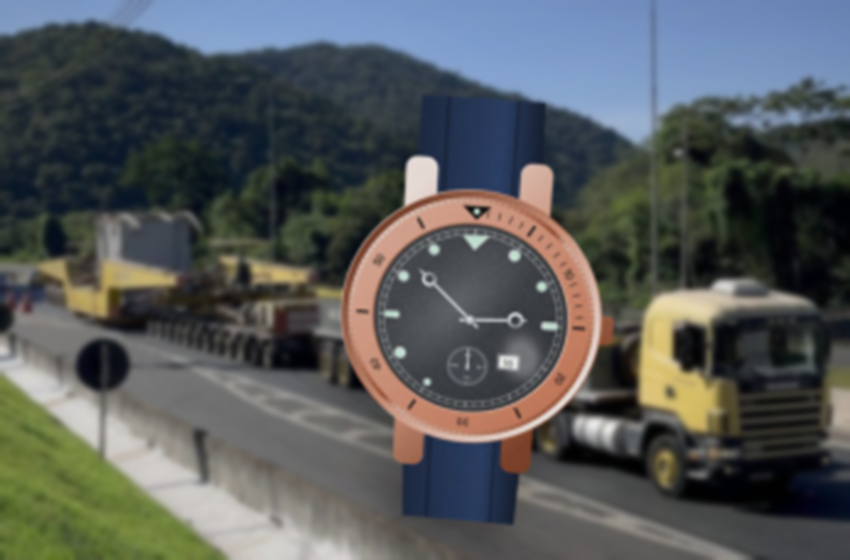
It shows 2,52
